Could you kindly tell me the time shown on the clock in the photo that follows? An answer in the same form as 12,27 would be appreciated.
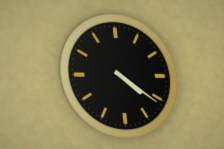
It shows 4,21
